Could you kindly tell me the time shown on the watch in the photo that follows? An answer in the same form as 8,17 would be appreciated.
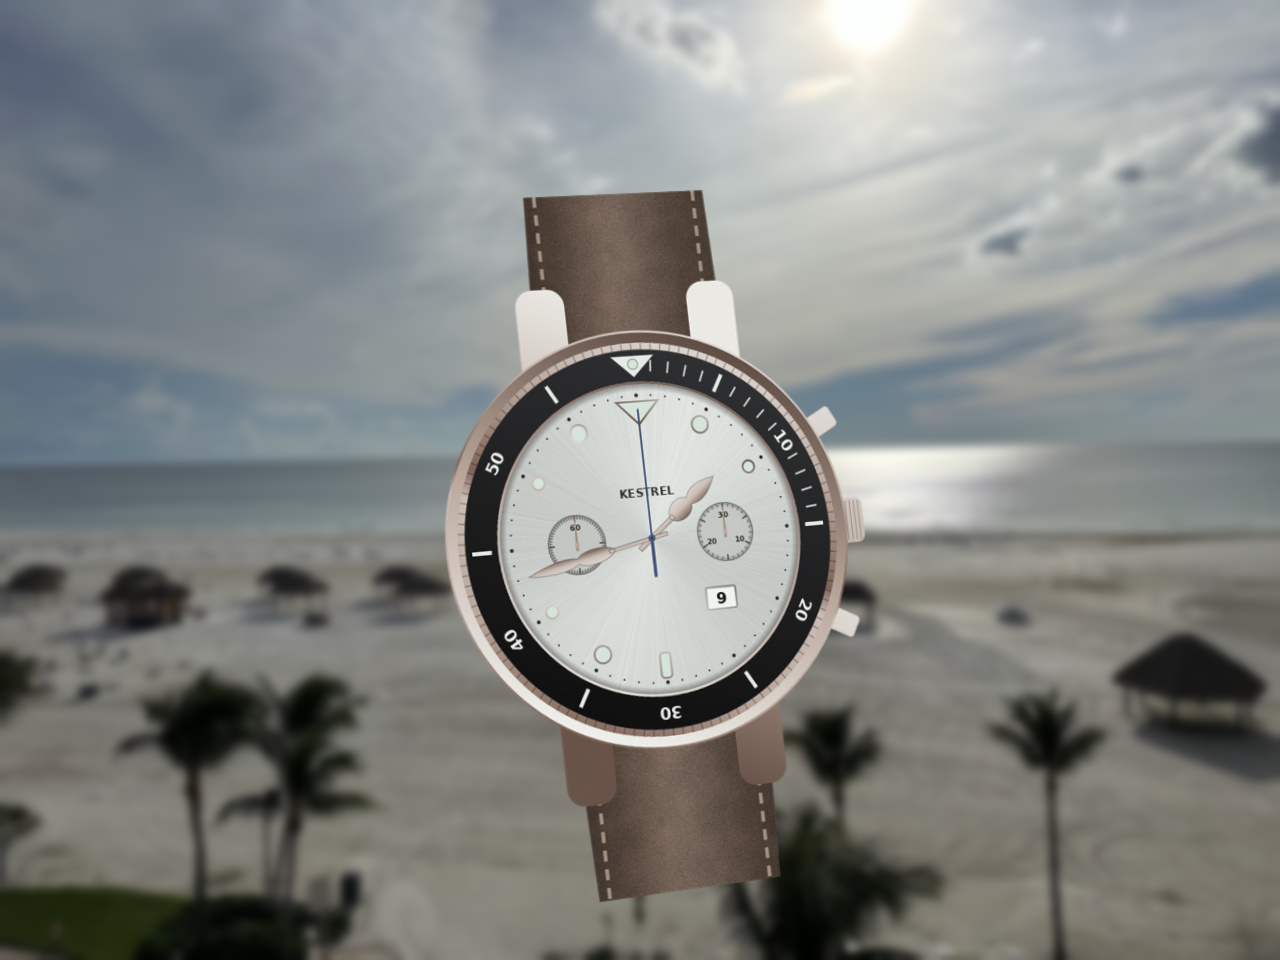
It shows 1,43
